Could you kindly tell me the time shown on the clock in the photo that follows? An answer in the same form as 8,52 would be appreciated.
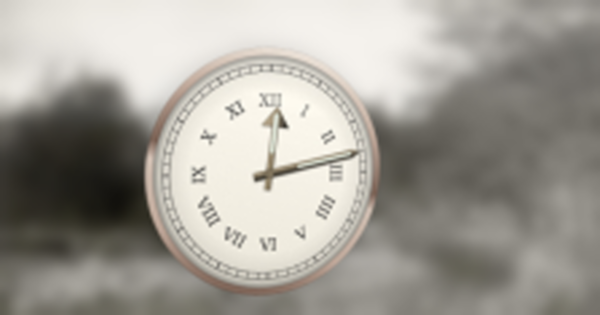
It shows 12,13
